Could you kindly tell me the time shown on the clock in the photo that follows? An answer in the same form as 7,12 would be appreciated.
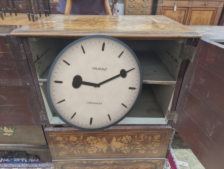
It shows 9,10
